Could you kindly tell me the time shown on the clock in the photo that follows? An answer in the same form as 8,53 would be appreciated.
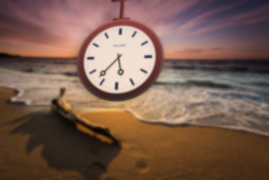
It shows 5,37
